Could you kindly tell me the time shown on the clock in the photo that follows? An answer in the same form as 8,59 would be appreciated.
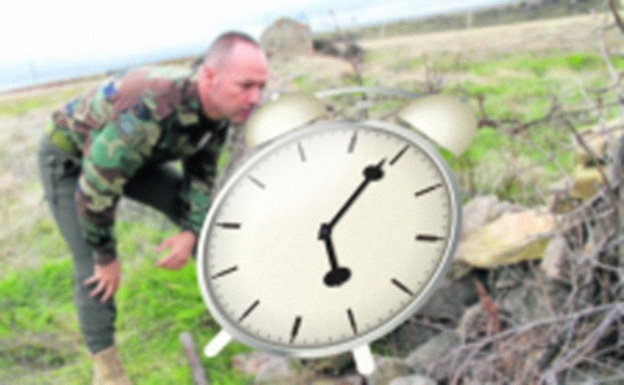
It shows 5,04
